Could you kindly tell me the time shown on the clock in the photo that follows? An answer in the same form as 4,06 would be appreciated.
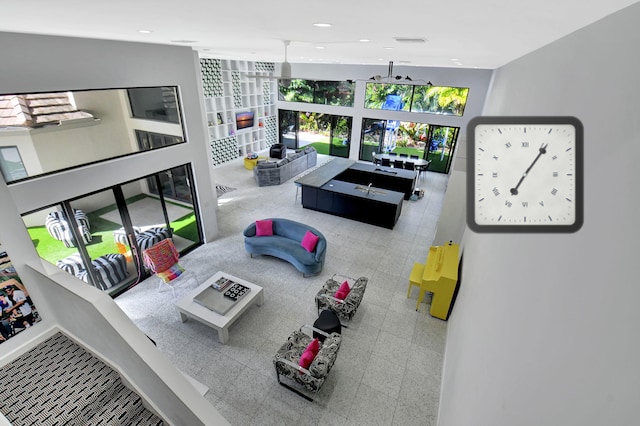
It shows 7,06
